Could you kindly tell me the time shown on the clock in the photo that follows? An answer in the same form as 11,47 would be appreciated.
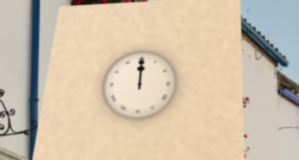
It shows 12,00
